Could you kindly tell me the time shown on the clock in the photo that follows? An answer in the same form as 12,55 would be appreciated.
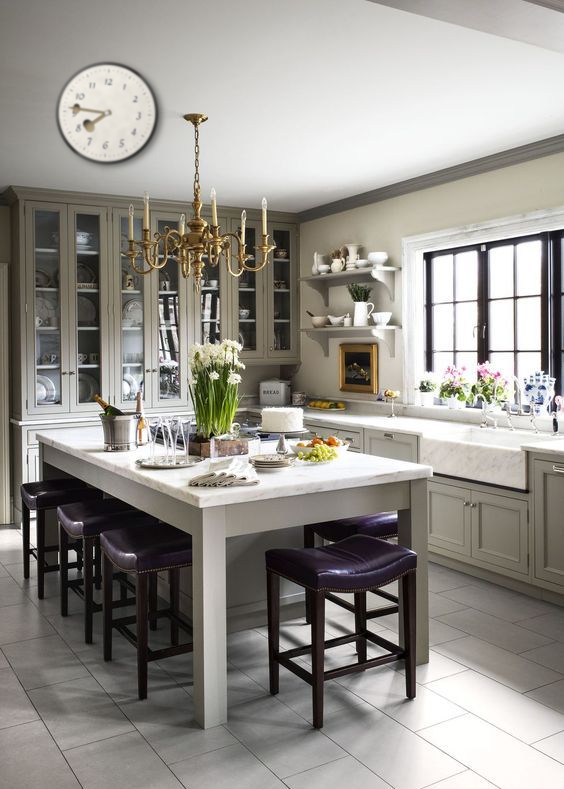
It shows 7,46
